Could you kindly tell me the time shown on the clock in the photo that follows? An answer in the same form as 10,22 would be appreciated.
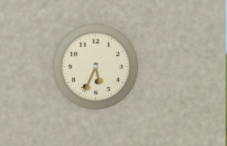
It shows 5,34
